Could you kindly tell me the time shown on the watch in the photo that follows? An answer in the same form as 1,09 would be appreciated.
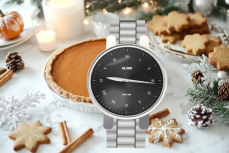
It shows 9,16
